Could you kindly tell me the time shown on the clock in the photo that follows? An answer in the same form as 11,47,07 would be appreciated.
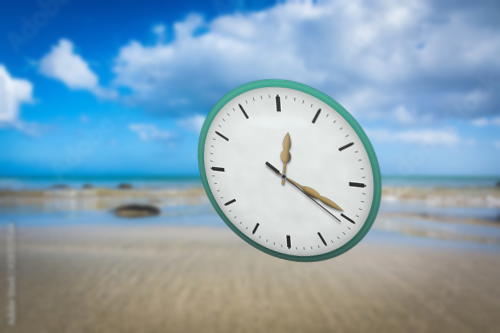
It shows 12,19,21
